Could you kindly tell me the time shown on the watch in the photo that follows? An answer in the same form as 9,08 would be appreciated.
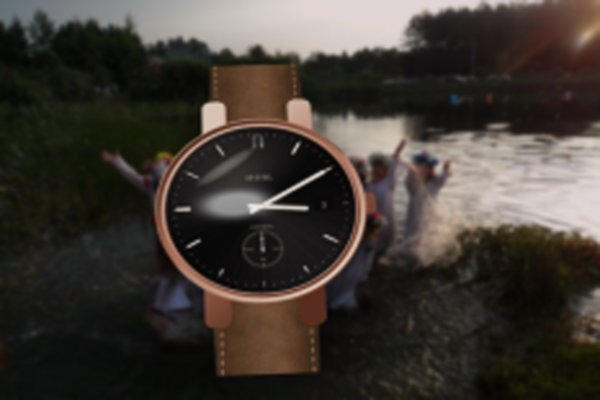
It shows 3,10
